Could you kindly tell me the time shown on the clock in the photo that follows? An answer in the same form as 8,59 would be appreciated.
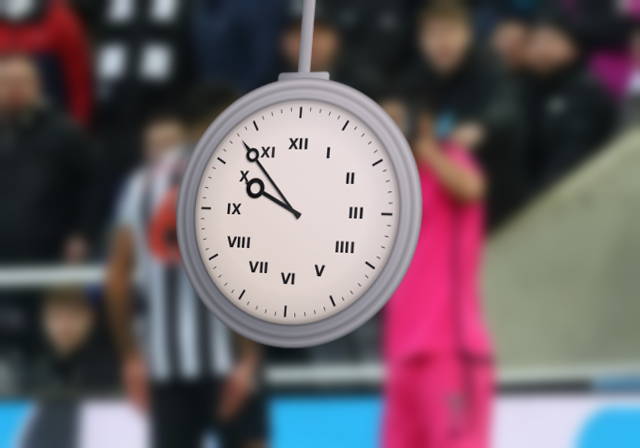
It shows 9,53
